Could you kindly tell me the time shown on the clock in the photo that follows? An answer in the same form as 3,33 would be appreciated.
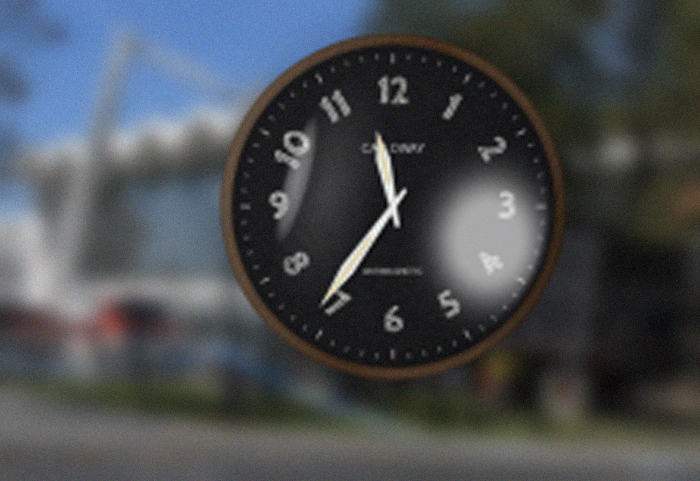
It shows 11,36
